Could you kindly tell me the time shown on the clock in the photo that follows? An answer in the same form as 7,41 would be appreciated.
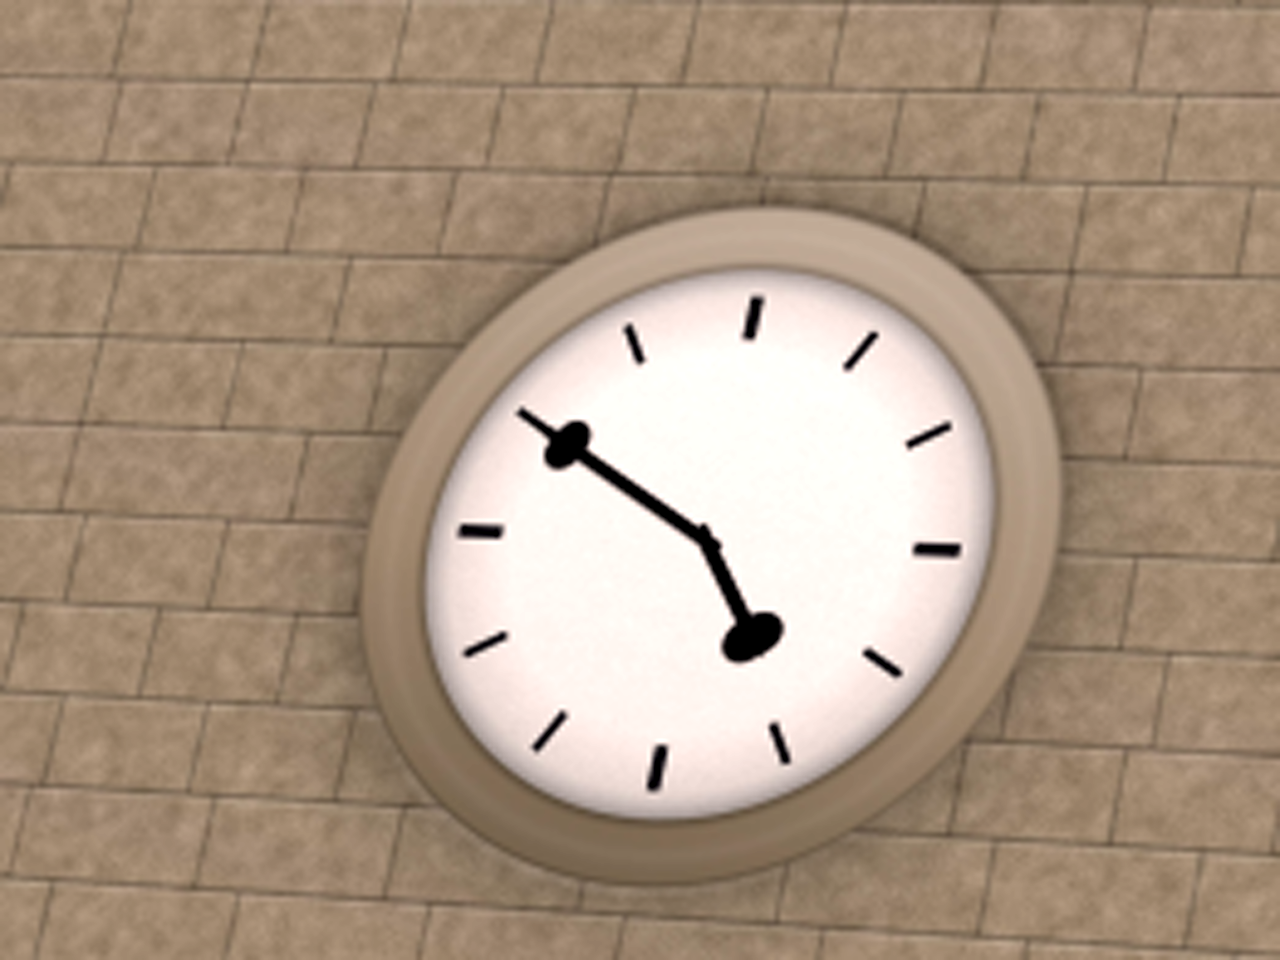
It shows 4,50
